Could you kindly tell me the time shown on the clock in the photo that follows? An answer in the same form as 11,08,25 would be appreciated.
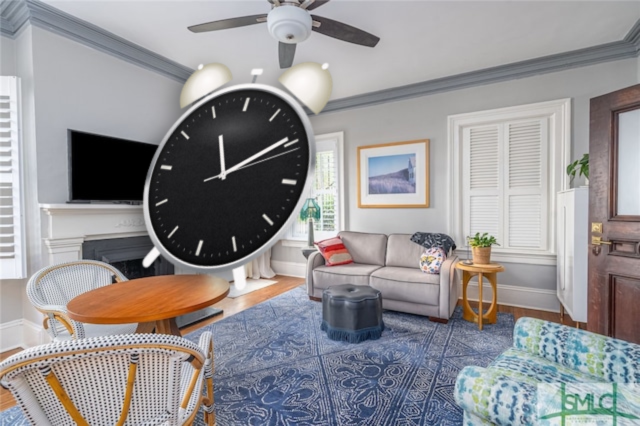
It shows 11,09,11
